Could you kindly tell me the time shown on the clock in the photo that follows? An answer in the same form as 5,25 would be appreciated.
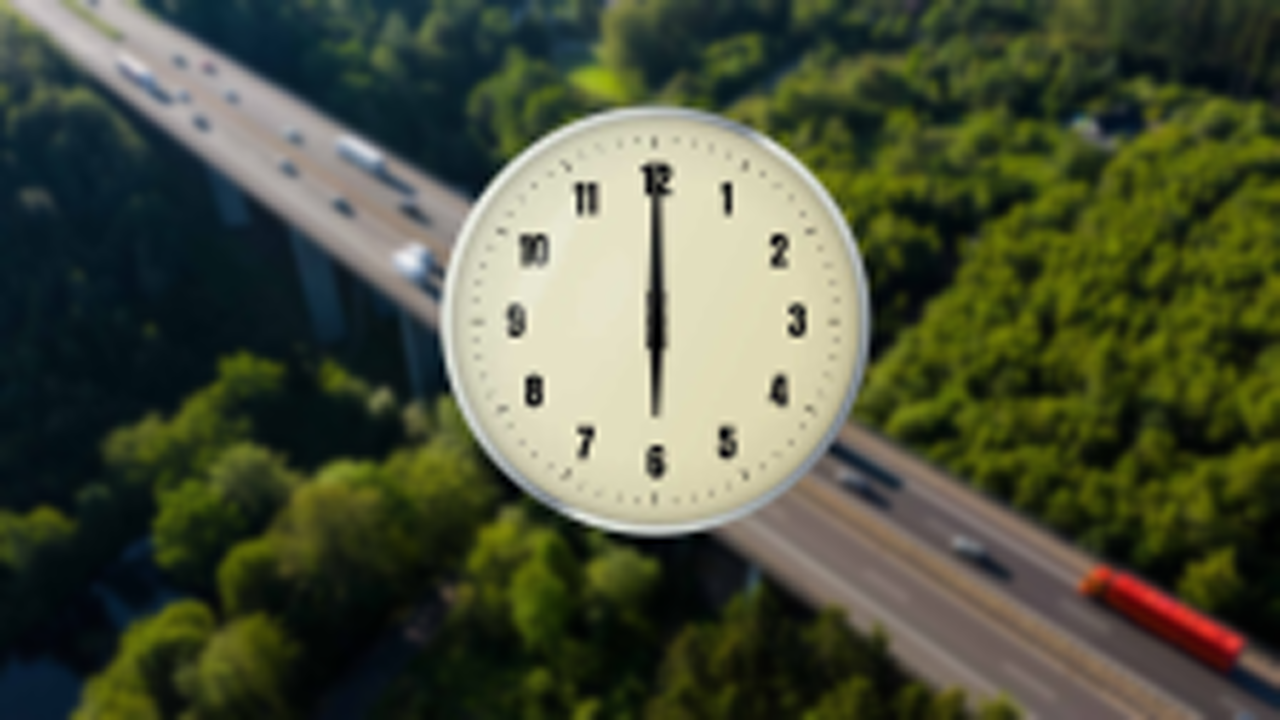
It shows 6,00
